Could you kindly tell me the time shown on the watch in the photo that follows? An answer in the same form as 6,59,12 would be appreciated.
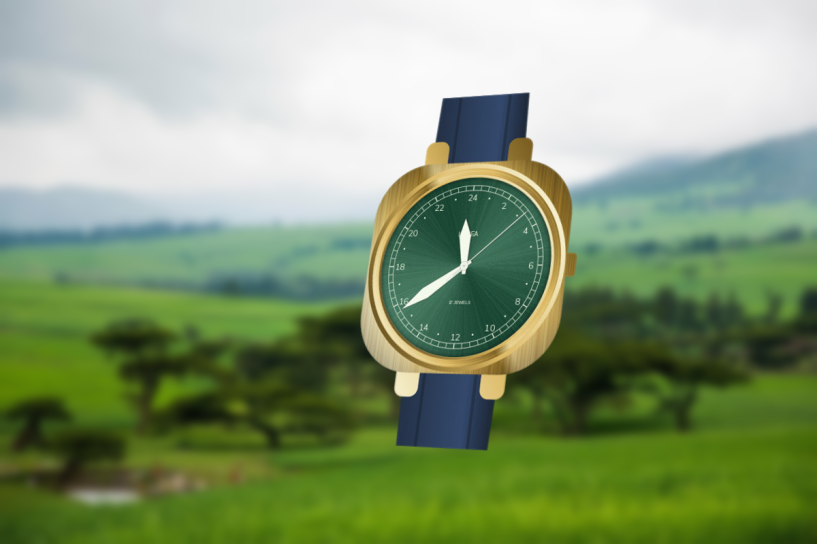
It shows 23,39,08
